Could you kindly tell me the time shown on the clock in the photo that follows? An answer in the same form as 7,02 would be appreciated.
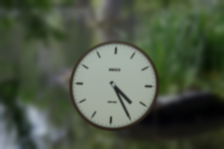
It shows 4,25
